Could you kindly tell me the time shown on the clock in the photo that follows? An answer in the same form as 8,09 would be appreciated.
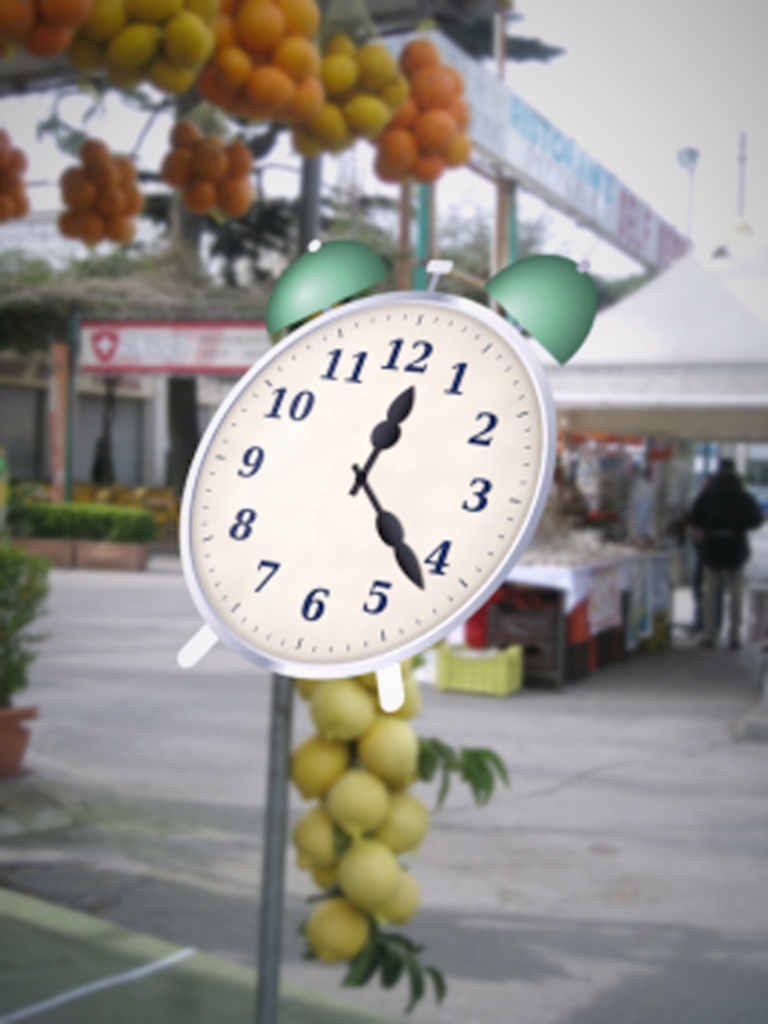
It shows 12,22
